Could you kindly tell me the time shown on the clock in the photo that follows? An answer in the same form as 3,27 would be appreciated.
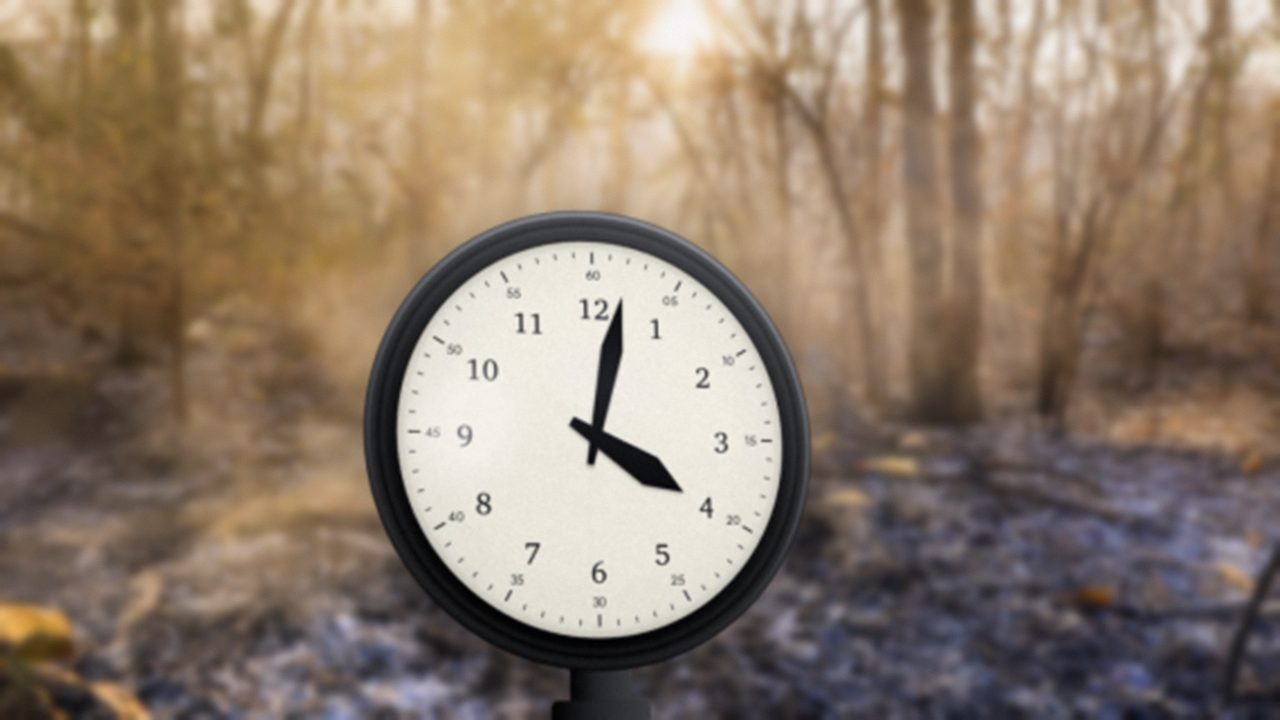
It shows 4,02
